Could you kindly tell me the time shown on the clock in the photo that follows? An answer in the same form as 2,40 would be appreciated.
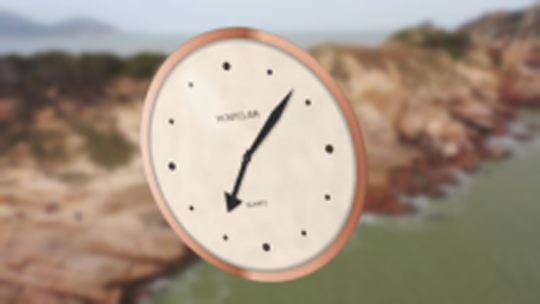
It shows 7,08
